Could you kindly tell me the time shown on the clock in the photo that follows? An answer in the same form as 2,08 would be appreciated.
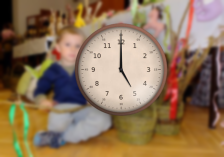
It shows 5,00
